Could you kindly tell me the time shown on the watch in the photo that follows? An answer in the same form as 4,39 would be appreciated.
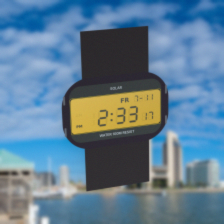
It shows 2,33
